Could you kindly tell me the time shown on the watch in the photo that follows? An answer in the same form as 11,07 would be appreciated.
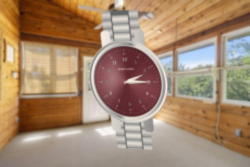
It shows 2,15
